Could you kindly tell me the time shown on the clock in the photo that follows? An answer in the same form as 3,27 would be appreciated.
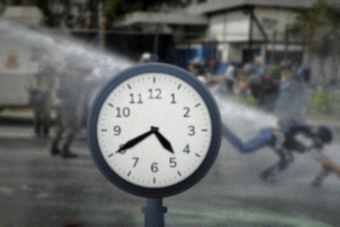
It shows 4,40
